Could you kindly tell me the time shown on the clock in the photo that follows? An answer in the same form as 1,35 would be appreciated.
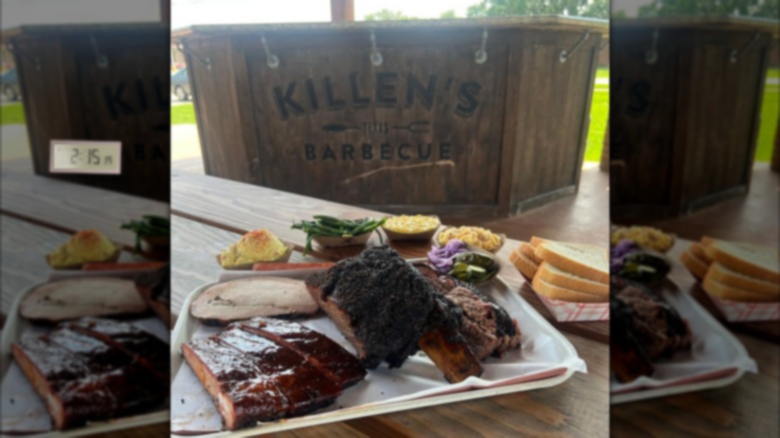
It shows 2,15
